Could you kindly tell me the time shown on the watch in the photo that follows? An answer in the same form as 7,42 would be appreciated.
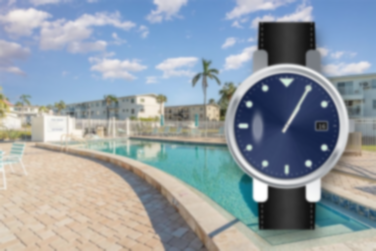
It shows 1,05
